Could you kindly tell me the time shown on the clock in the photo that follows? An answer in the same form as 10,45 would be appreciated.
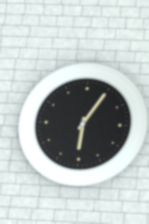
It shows 6,05
